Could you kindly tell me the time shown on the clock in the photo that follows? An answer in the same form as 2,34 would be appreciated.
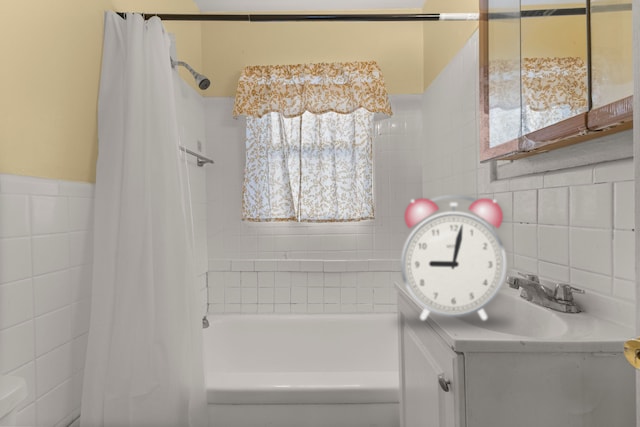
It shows 9,02
